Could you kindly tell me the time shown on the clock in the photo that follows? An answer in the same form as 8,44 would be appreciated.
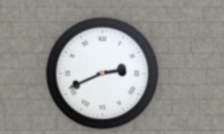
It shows 2,41
